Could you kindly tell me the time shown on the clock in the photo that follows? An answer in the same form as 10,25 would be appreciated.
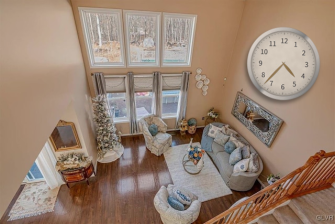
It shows 4,37
